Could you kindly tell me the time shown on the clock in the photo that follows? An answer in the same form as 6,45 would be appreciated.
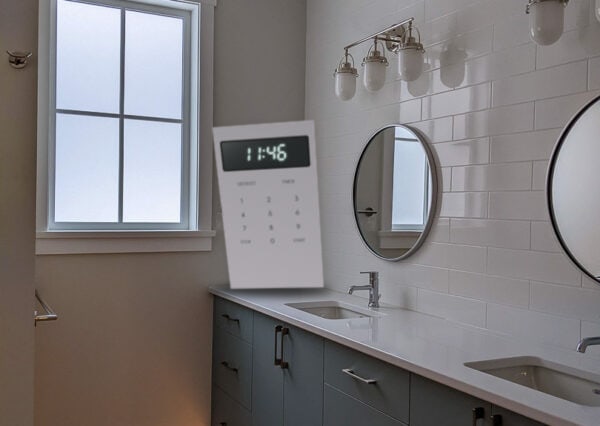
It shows 11,46
